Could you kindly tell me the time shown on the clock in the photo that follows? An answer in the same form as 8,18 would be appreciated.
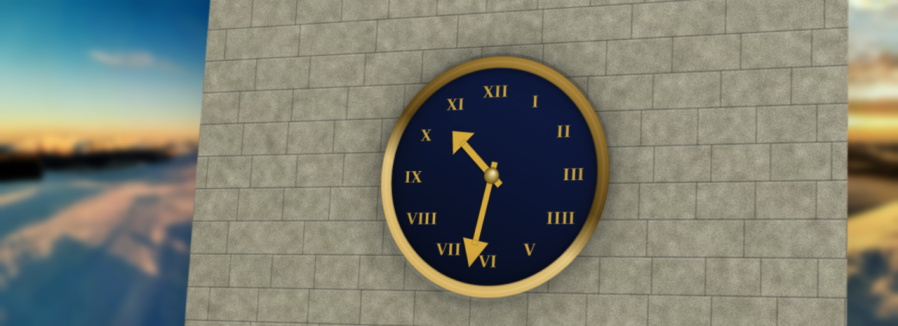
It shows 10,32
